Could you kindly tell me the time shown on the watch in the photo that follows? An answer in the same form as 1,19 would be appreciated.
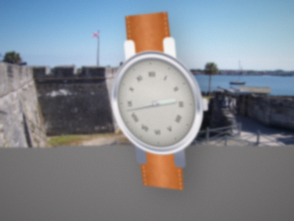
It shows 2,43
